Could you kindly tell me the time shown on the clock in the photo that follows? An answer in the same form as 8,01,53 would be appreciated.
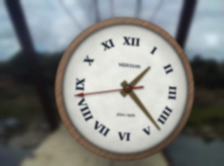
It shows 1,22,43
